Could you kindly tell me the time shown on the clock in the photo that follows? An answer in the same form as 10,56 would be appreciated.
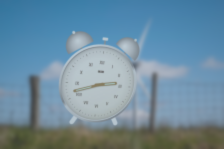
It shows 2,42
